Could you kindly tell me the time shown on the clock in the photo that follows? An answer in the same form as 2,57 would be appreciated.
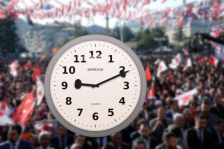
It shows 9,11
